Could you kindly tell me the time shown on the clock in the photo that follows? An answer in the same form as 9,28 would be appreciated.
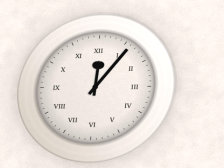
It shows 12,06
